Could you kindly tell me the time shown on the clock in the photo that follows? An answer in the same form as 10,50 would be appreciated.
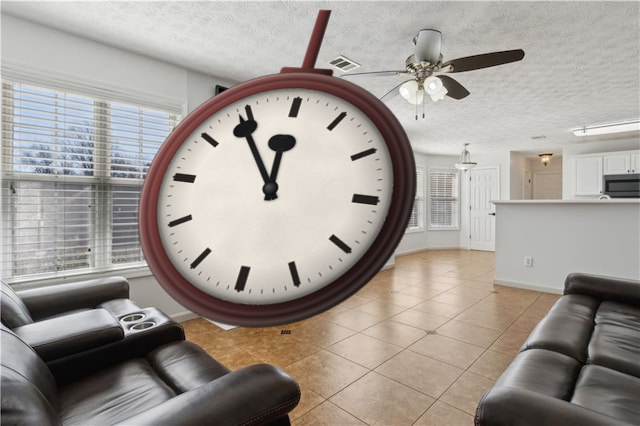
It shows 11,54
